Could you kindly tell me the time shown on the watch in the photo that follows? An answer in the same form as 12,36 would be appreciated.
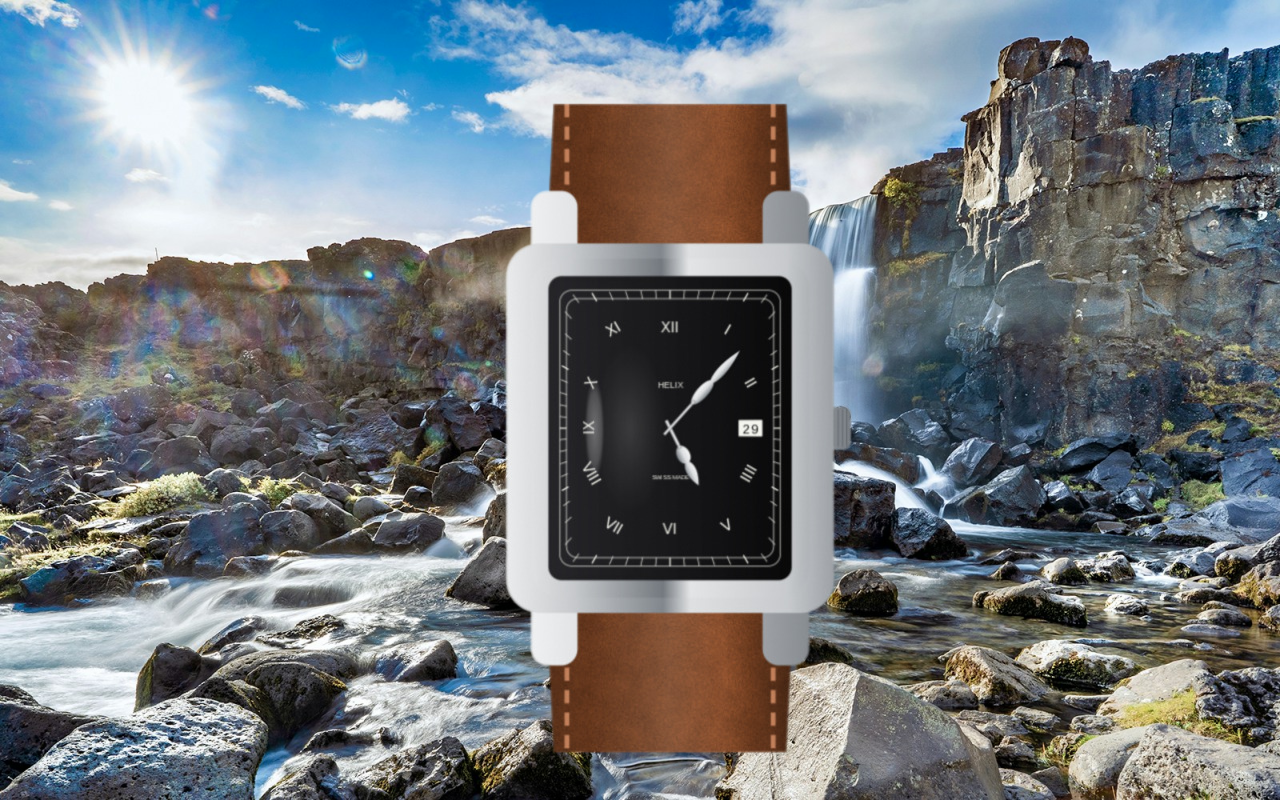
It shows 5,07
